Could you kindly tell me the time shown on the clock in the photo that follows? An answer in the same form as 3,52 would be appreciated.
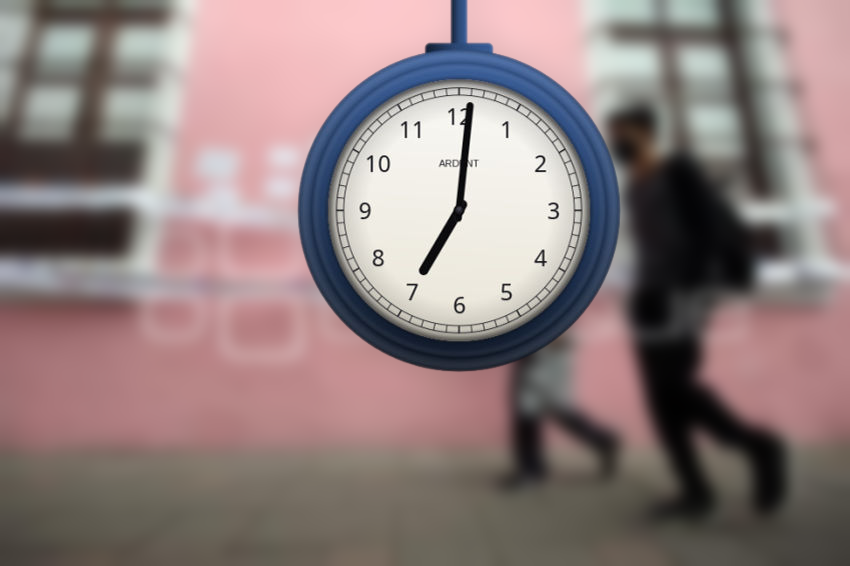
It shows 7,01
